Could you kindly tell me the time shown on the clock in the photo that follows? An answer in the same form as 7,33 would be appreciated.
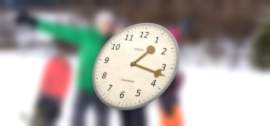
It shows 1,17
